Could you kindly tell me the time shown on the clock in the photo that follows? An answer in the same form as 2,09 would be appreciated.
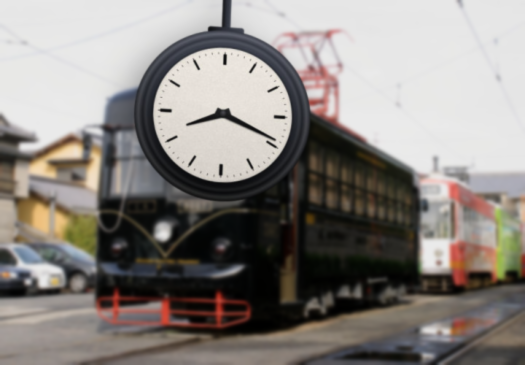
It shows 8,19
